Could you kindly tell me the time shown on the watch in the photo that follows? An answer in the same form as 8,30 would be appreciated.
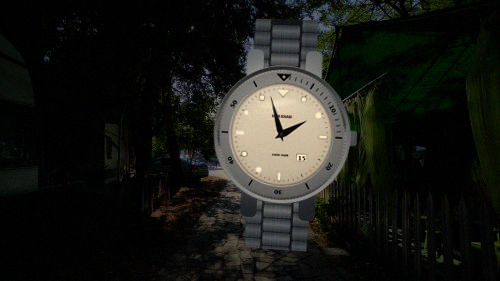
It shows 1,57
